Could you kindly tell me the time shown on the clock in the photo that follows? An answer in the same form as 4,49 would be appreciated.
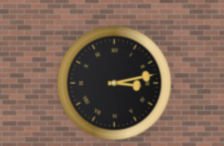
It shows 3,13
